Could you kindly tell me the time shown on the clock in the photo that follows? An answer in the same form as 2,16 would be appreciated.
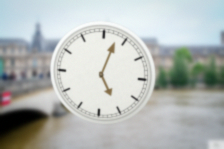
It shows 5,03
